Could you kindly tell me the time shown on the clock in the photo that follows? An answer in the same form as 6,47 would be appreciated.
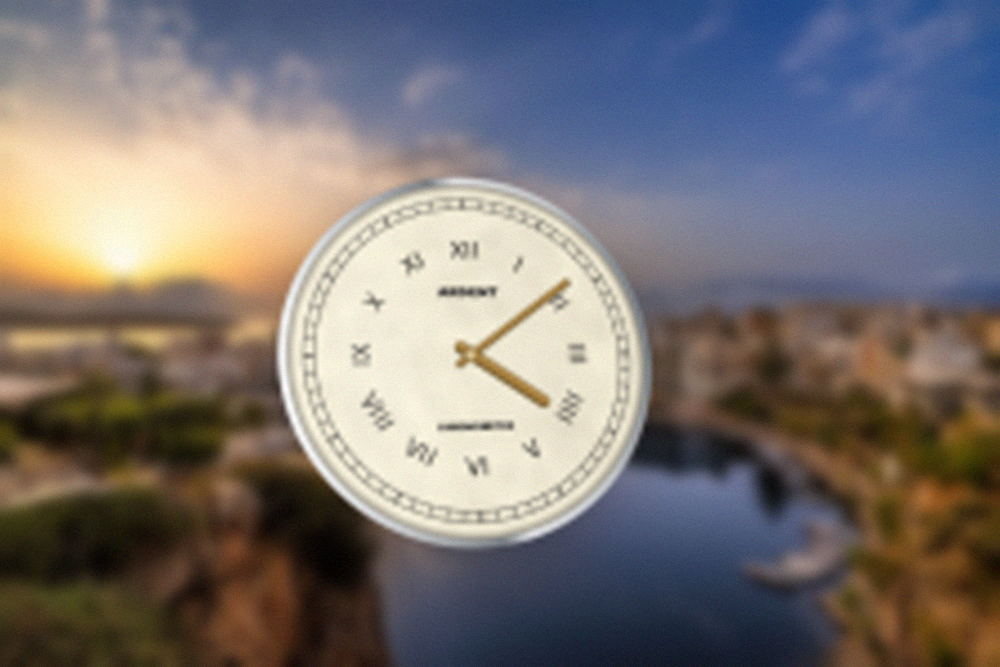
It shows 4,09
